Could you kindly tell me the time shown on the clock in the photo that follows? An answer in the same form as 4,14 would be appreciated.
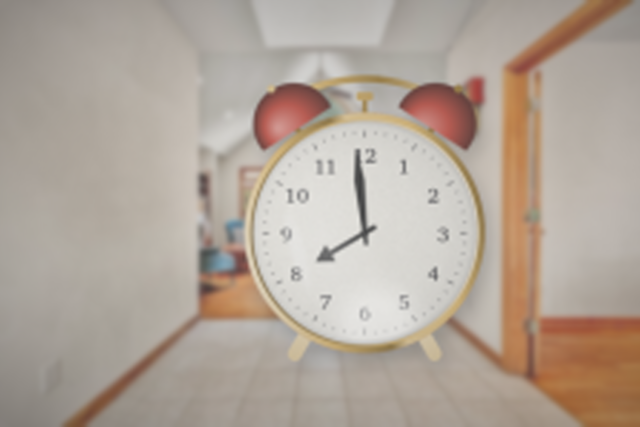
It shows 7,59
